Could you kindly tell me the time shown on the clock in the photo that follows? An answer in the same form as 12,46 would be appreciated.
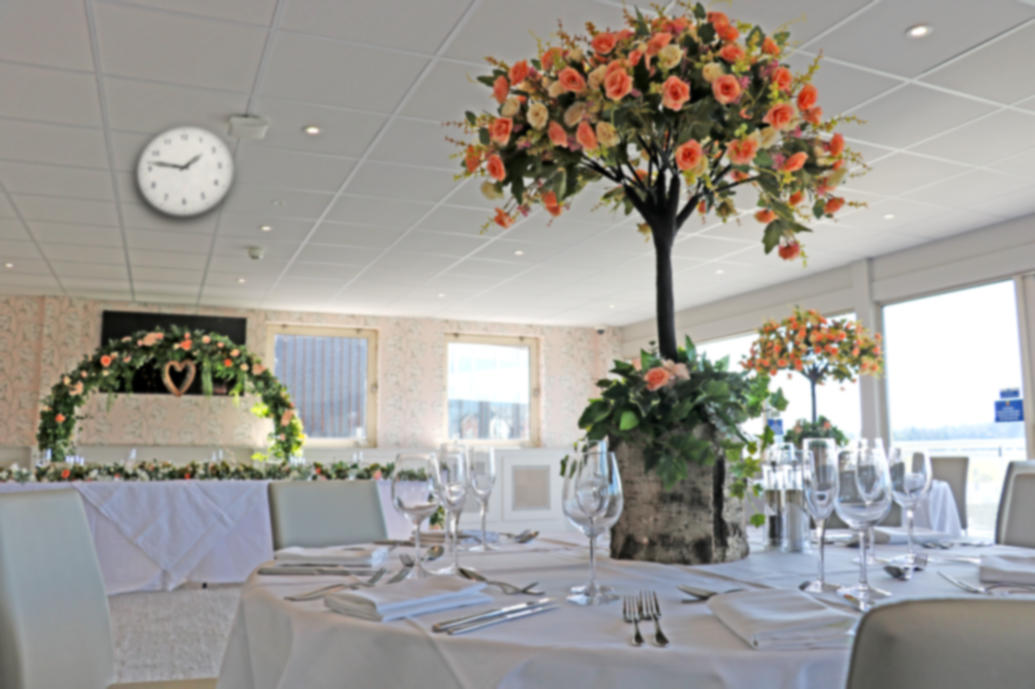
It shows 1,47
